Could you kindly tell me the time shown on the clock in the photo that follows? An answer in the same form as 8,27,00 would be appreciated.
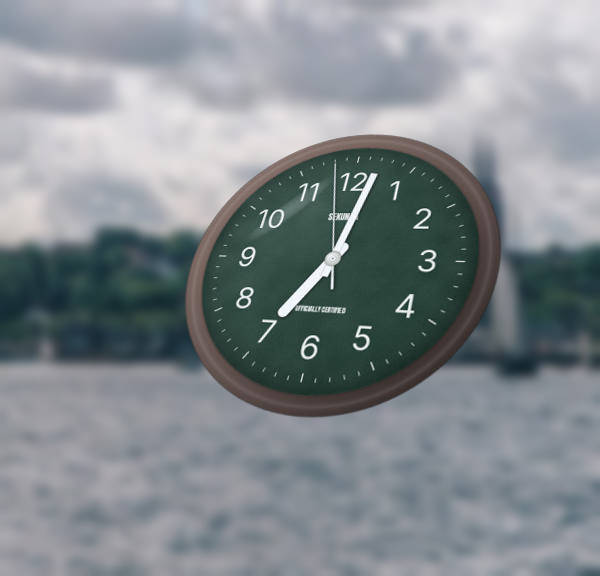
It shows 7,01,58
